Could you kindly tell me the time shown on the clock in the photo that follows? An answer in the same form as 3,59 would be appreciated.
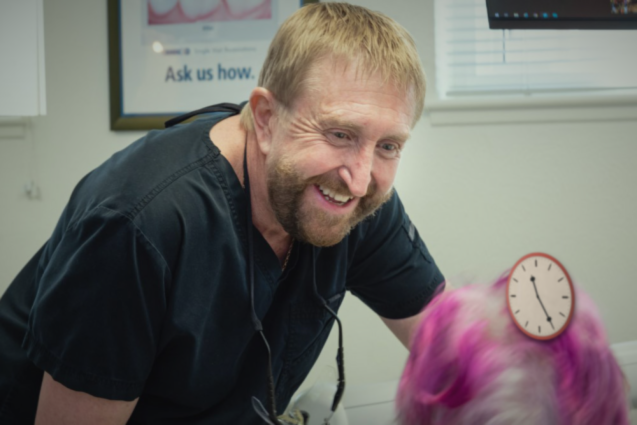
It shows 11,25
